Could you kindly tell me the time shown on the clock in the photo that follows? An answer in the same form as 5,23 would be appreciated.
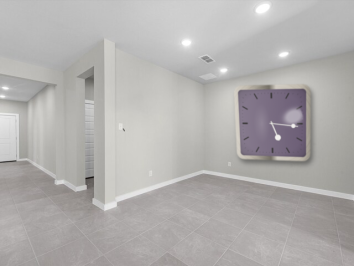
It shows 5,16
